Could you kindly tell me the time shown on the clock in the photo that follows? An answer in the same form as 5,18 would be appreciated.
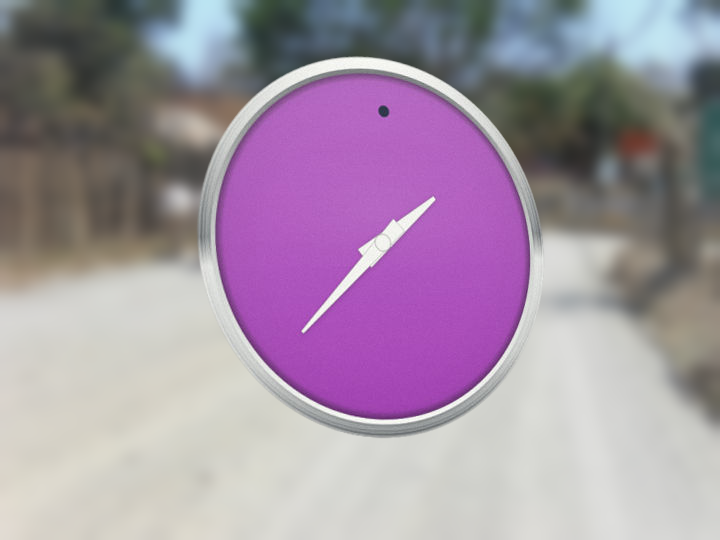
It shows 1,37
